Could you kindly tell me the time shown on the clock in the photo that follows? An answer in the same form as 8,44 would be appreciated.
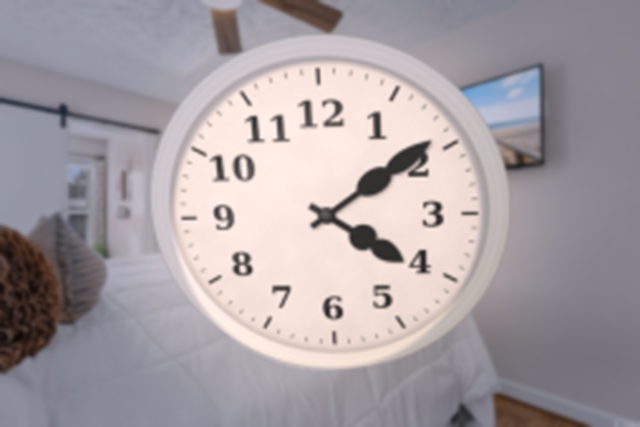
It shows 4,09
